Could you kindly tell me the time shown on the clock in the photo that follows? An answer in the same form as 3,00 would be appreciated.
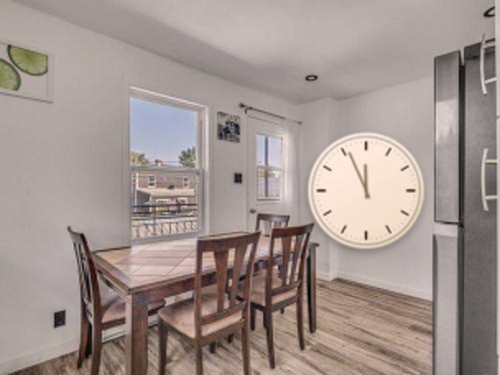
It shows 11,56
